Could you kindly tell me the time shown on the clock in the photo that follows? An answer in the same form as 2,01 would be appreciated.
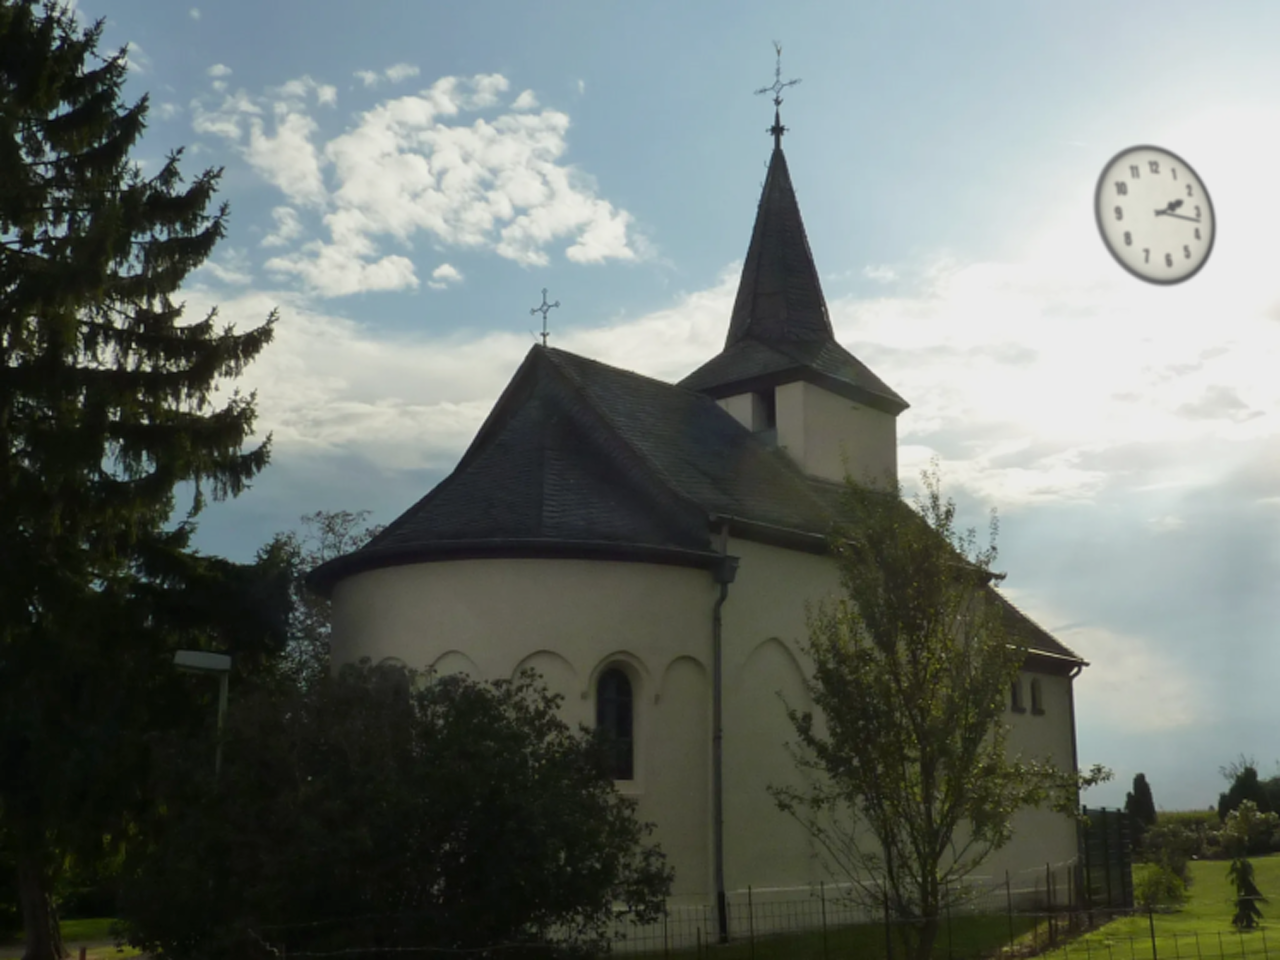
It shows 2,17
